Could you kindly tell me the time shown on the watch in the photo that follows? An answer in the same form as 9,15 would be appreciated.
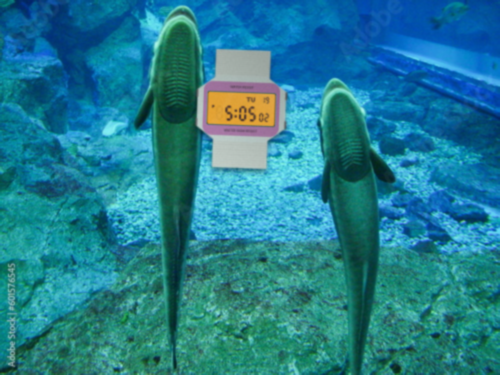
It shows 5,05
